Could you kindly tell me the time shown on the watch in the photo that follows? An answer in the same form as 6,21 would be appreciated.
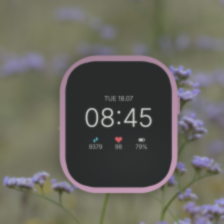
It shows 8,45
